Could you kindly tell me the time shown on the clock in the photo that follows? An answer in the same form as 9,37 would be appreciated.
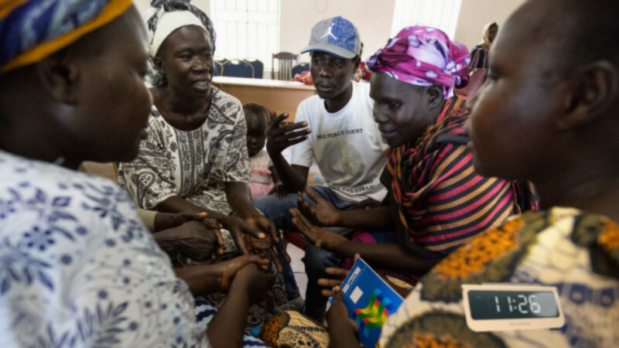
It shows 11,26
